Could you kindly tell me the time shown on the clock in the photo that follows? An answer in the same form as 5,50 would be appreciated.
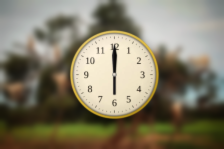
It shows 6,00
